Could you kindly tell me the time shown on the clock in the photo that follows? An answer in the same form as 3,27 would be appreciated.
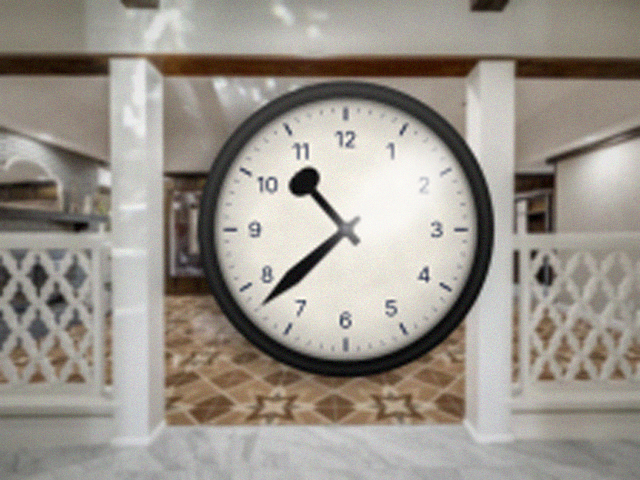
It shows 10,38
